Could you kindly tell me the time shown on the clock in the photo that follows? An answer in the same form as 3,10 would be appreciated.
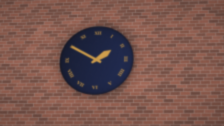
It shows 1,50
